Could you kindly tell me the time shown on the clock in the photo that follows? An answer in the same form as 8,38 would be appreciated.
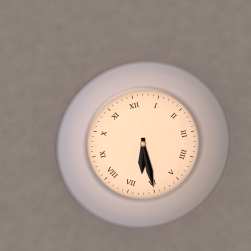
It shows 6,30
